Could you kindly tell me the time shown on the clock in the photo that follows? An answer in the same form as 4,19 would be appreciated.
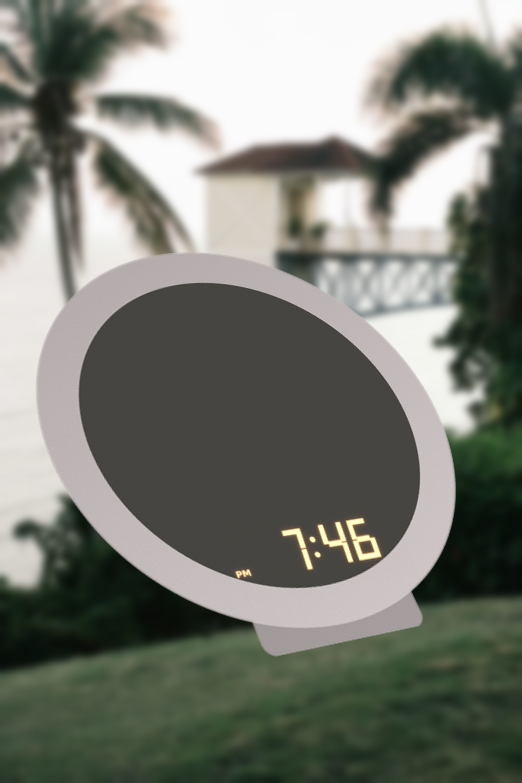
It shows 7,46
